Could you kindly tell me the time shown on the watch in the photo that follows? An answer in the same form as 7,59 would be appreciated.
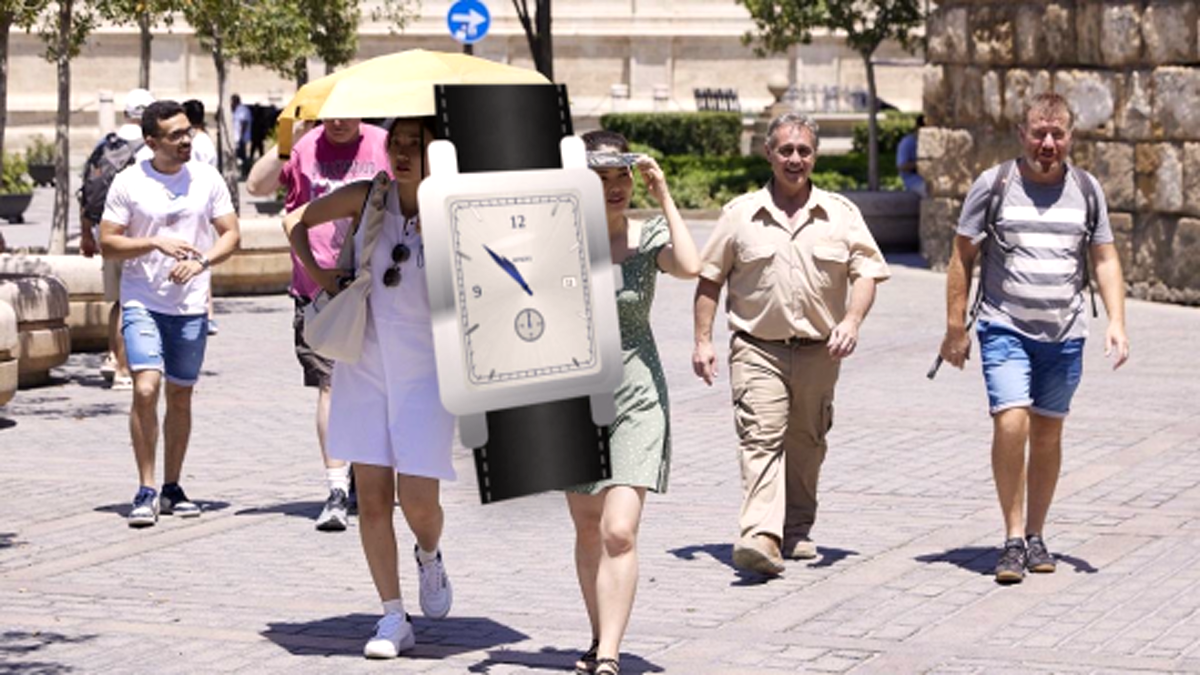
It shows 10,53
